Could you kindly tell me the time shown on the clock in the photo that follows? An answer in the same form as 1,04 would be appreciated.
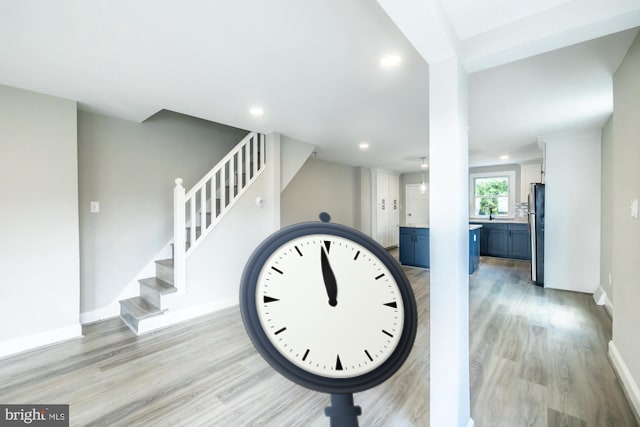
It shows 11,59
